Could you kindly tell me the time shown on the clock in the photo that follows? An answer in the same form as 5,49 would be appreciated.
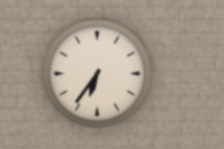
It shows 6,36
